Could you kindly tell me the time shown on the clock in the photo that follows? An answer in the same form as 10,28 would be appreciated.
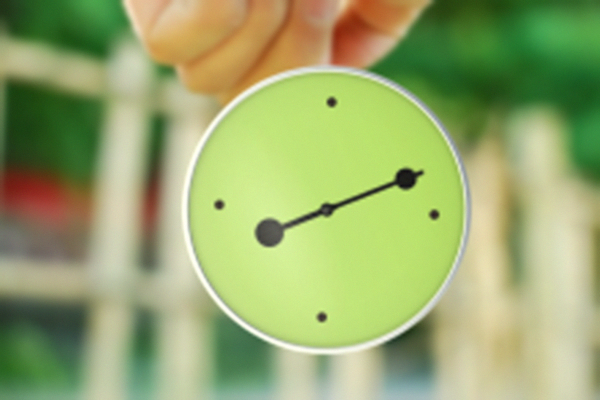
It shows 8,11
